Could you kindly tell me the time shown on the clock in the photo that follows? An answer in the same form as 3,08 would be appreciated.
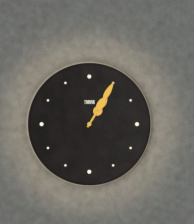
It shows 1,05
